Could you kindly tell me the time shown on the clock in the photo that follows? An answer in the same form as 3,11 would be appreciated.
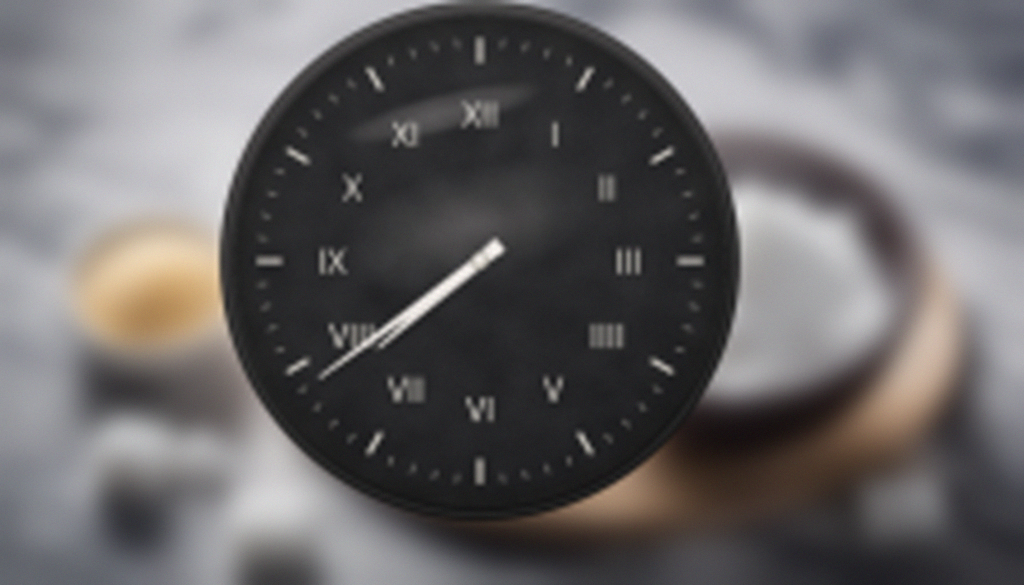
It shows 7,39
